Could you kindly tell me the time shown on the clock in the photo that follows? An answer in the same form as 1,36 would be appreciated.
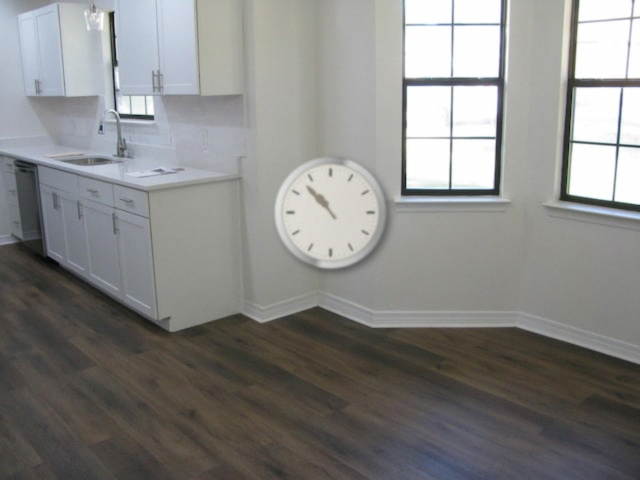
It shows 10,53
